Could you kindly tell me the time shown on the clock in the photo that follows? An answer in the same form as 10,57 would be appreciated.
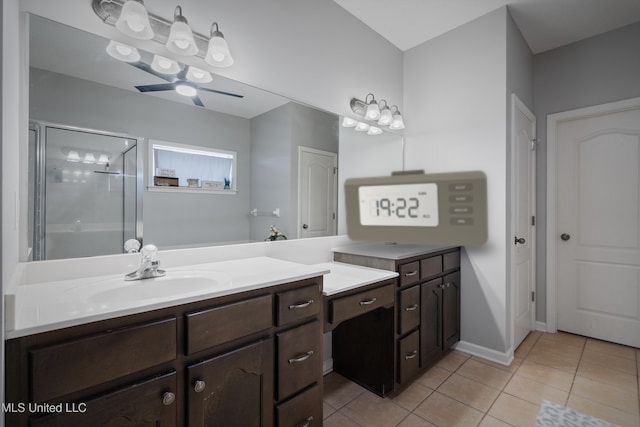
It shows 19,22
